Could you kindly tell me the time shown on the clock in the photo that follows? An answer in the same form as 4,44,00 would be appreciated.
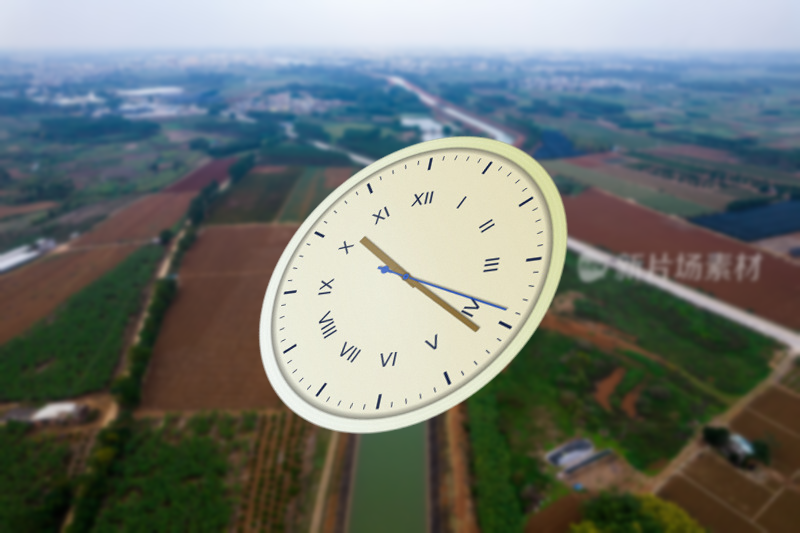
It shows 10,21,19
